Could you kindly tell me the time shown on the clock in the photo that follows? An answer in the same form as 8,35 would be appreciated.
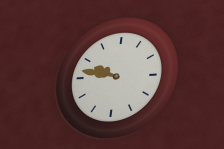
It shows 9,47
